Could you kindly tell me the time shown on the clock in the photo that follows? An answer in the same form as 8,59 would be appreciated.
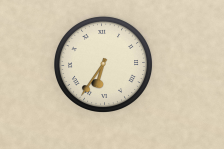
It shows 6,36
